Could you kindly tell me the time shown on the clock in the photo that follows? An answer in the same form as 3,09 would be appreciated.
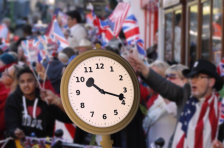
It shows 10,18
